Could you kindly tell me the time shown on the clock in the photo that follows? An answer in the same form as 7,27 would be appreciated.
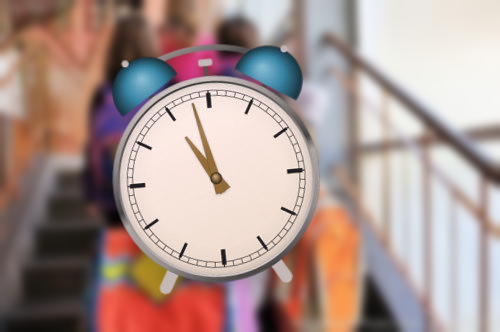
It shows 10,58
